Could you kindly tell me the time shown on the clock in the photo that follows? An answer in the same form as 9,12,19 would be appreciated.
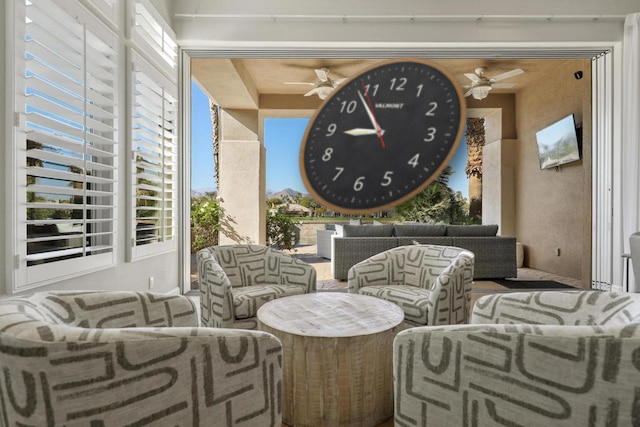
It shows 8,52,54
